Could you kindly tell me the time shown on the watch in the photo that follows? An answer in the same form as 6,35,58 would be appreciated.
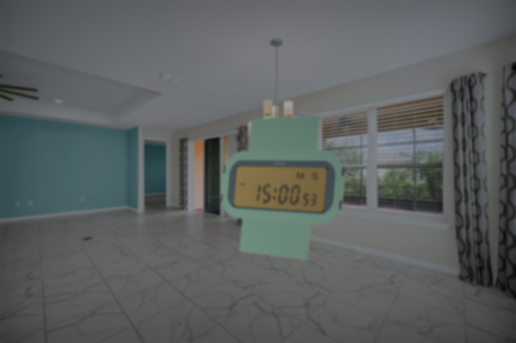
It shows 15,00,53
